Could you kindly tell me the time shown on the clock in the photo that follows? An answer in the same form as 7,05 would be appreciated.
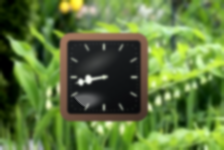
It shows 8,43
